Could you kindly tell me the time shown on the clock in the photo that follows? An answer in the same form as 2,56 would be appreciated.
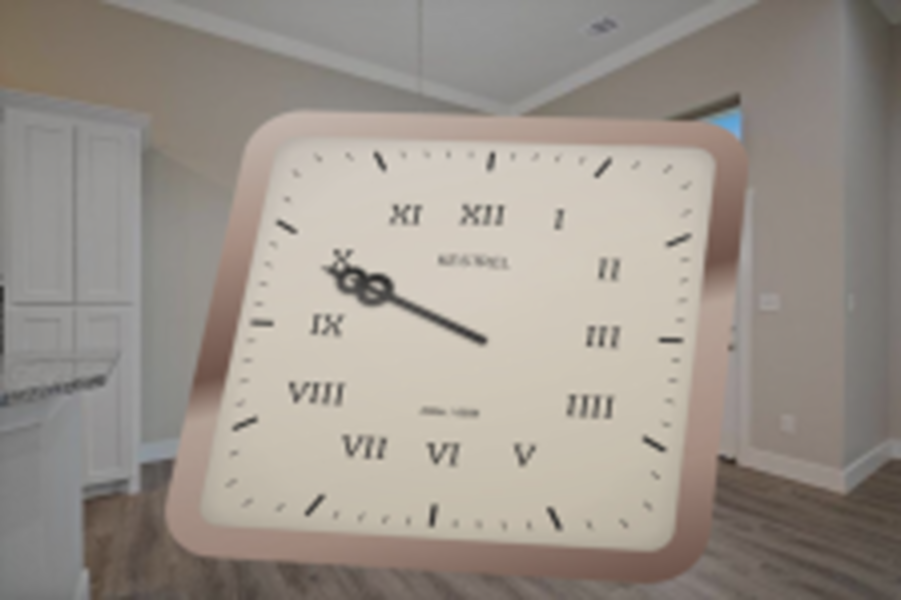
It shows 9,49
